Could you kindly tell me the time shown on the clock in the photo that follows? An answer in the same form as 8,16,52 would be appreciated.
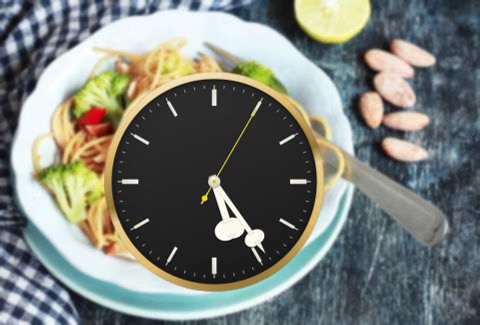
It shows 5,24,05
